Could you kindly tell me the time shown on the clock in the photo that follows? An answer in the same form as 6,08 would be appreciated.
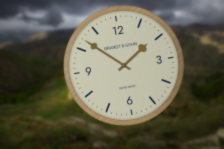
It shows 1,52
